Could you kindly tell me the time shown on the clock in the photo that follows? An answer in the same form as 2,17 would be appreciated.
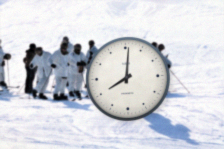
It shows 8,01
